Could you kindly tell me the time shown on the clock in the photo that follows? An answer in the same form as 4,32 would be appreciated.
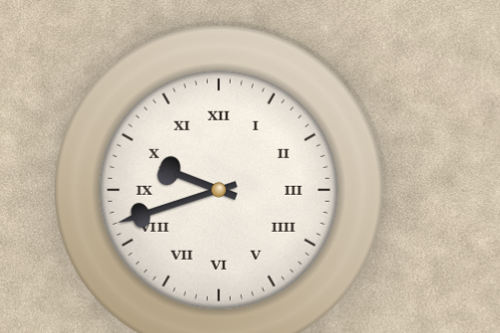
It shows 9,42
